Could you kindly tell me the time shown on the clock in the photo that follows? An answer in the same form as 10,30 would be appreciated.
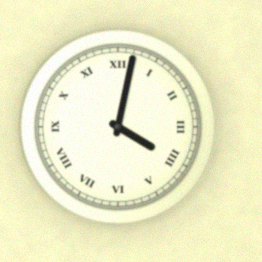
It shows 4,02
